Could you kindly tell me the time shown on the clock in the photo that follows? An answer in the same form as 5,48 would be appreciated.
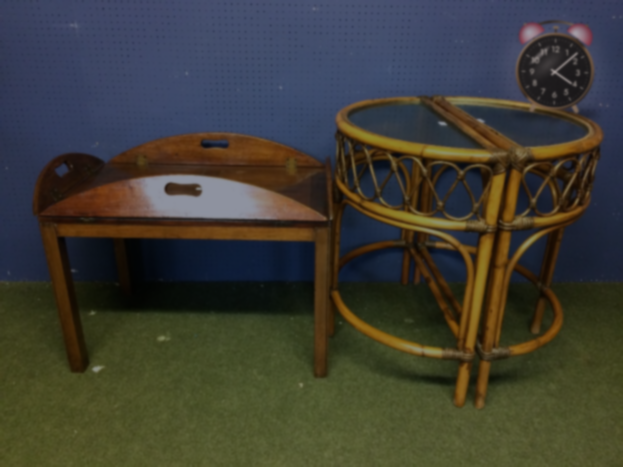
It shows 4,08
